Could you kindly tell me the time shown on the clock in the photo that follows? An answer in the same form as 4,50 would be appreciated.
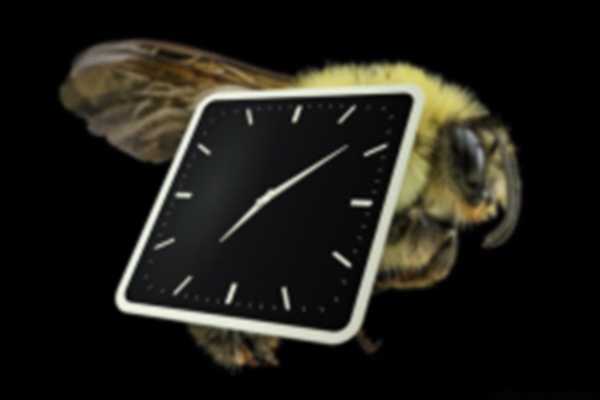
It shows 7,08
